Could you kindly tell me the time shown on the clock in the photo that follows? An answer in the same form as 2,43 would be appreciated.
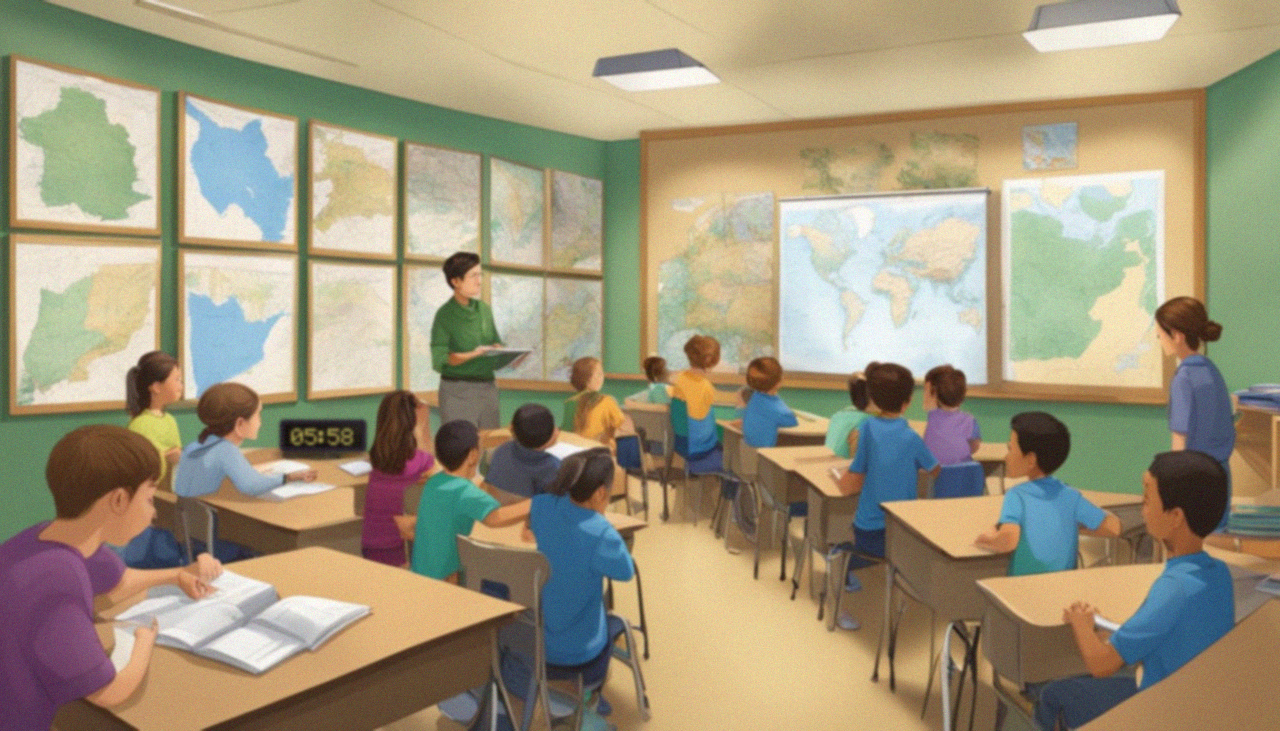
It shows 5,58
